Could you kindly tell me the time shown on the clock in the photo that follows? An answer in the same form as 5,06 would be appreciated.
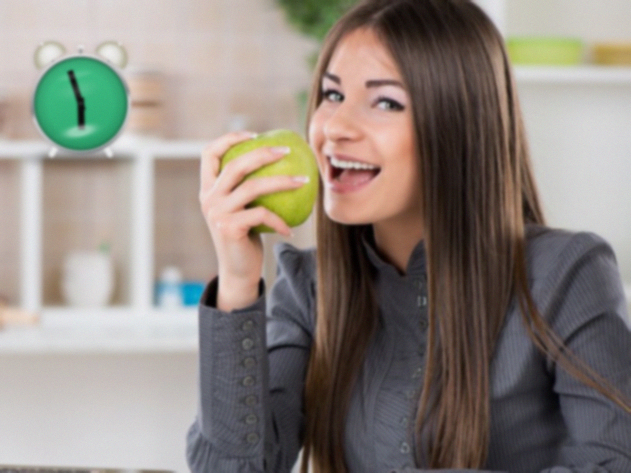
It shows 5,57
